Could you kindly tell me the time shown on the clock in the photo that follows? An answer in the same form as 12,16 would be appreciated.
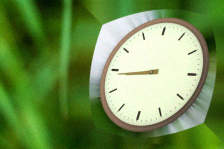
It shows 8,44
